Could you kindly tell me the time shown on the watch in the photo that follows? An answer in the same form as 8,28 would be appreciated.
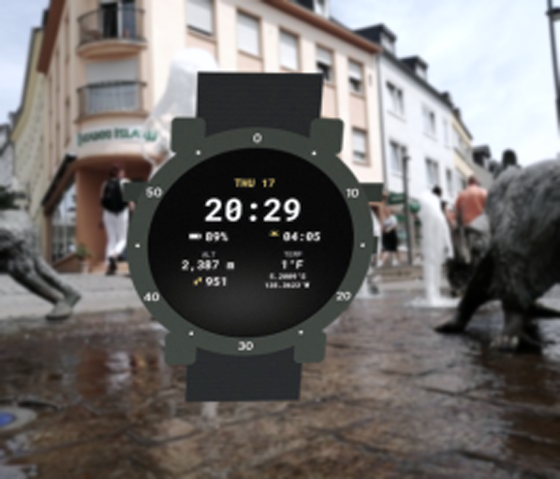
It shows 20,29
